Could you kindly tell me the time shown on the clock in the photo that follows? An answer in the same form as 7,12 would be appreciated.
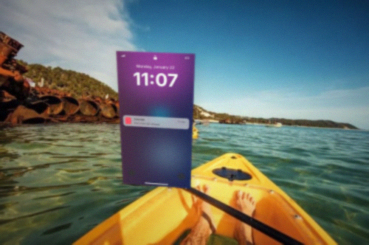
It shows 11,07
